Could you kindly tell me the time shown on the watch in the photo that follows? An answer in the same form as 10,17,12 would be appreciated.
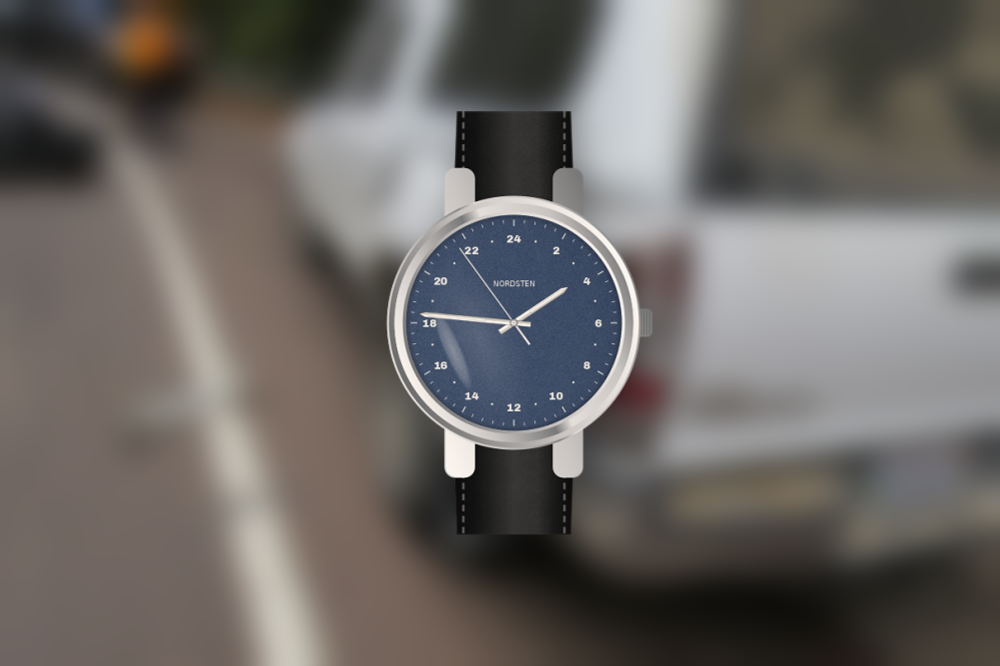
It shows 3,45,54
